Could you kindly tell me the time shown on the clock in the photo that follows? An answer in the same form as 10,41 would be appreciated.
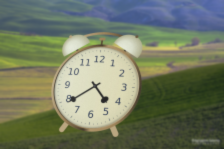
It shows 4,39
